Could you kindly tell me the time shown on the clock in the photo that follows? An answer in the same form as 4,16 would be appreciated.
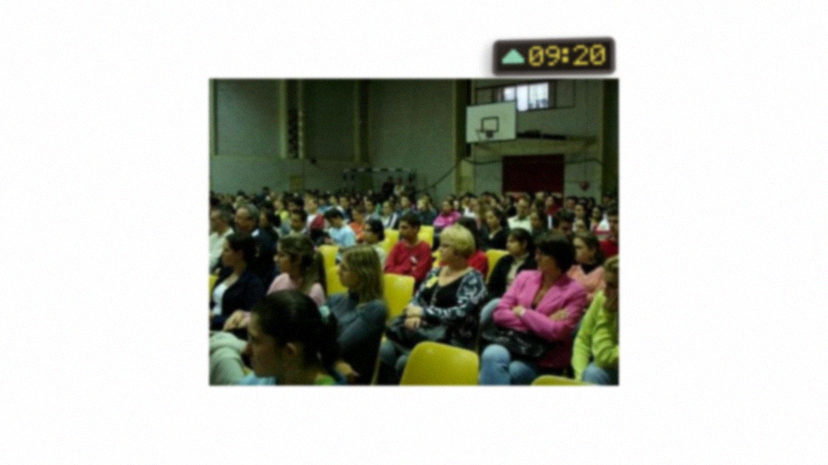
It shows 9,20
